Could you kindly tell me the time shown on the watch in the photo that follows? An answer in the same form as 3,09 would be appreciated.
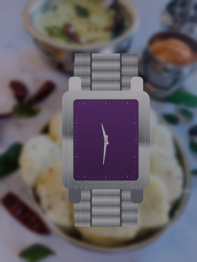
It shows 11,31
